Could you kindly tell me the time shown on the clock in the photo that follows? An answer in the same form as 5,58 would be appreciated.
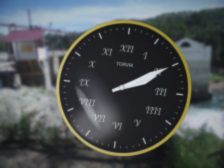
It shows 2,10
